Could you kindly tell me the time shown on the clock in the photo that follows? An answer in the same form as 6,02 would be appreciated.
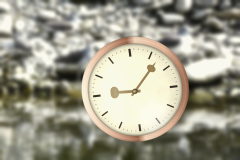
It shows 9,07
